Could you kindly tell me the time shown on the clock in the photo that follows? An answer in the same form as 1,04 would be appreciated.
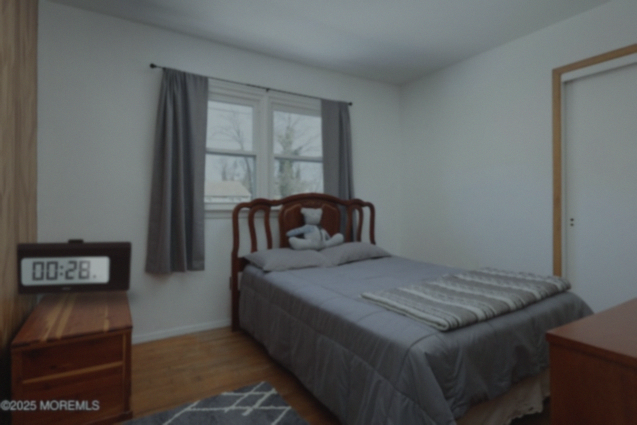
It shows 0,28
